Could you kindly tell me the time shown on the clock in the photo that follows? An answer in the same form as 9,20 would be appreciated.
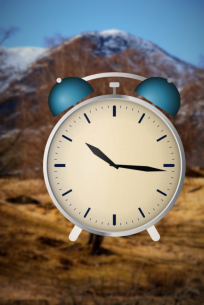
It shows 10,16
